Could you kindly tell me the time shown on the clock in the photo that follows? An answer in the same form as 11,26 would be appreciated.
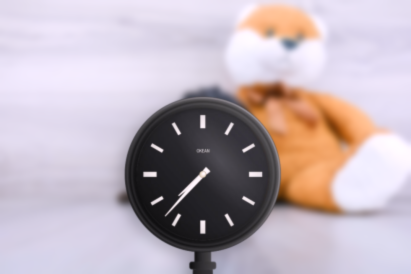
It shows 7,37
